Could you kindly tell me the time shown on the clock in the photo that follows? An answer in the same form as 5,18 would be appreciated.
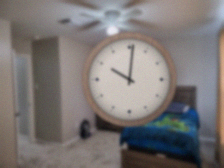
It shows 10,01
